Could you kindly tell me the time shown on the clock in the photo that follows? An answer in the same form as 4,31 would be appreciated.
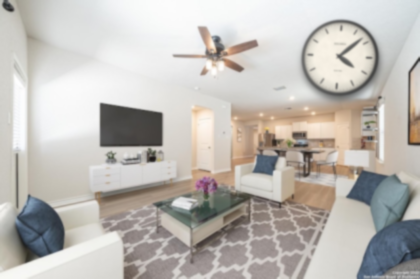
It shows 4,08
